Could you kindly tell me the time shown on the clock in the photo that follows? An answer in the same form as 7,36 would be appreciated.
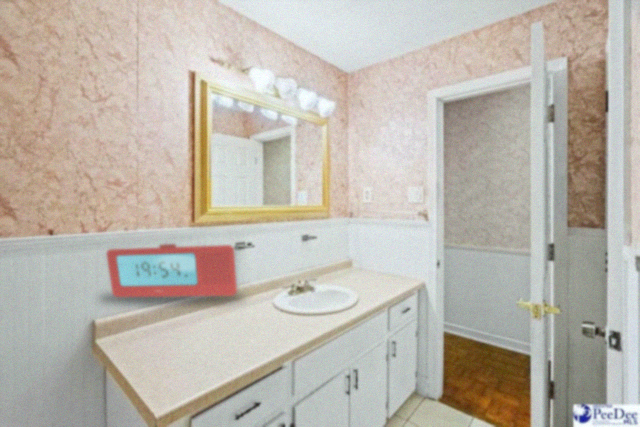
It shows 19,54
